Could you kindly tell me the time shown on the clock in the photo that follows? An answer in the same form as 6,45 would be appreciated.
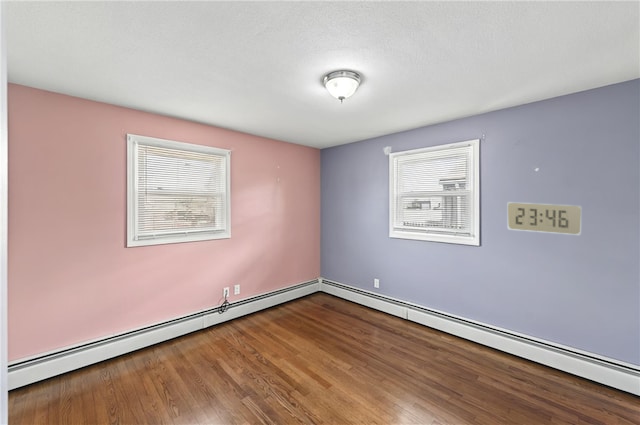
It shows 23,46
